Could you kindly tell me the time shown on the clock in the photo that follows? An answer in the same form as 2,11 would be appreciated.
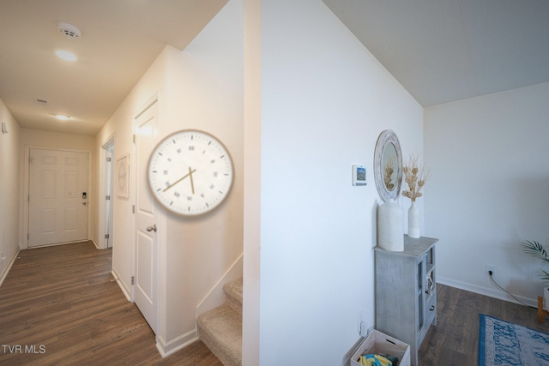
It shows 5,39
